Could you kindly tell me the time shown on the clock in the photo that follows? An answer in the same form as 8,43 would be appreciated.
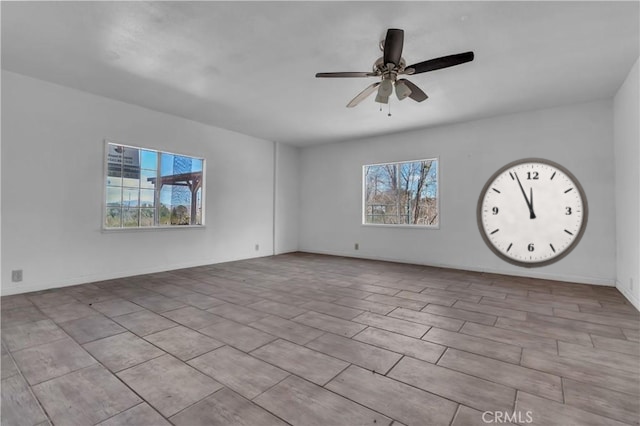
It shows 11,56
